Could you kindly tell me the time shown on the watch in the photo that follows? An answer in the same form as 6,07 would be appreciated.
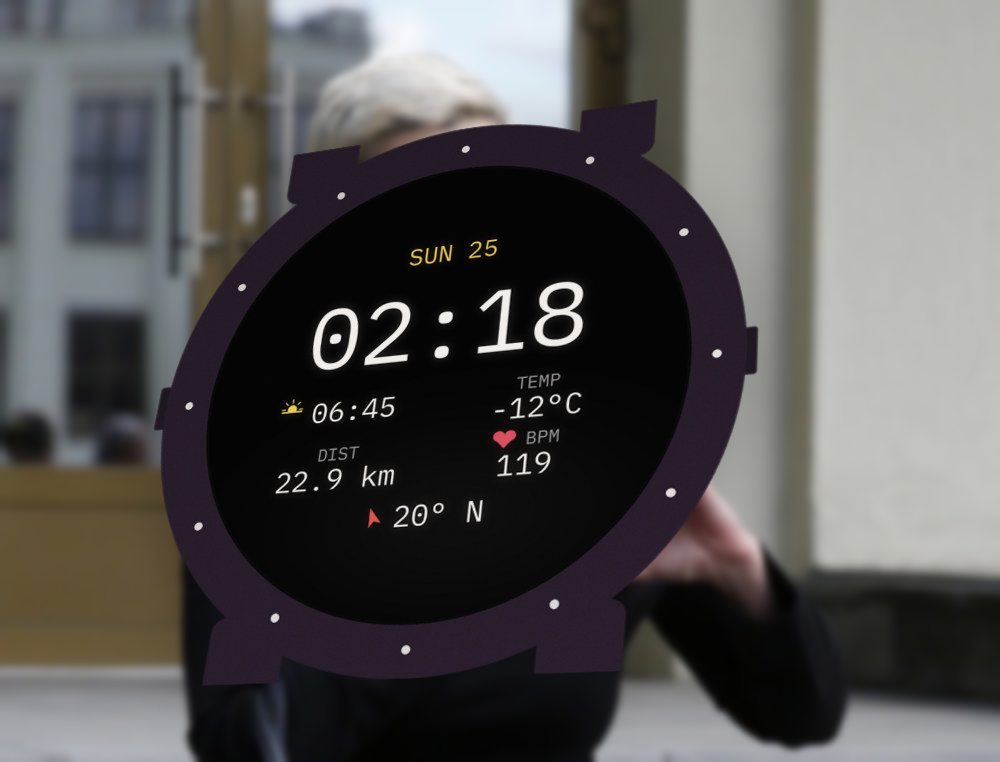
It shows 2,18
